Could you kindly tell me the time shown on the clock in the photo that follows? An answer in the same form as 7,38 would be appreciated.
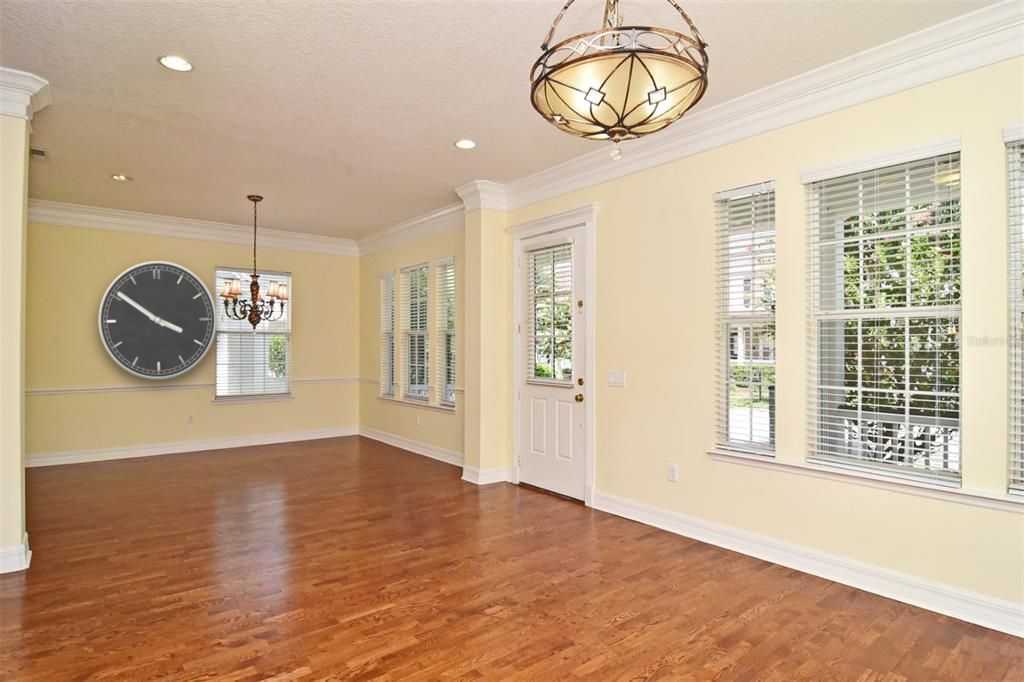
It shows 3,51
